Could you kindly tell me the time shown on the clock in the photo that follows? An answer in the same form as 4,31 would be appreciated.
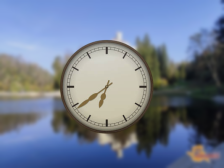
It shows 6,39
